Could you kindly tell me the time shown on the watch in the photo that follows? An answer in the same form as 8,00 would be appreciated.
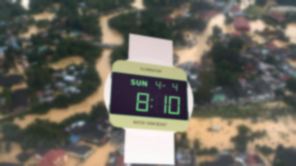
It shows 8,10
